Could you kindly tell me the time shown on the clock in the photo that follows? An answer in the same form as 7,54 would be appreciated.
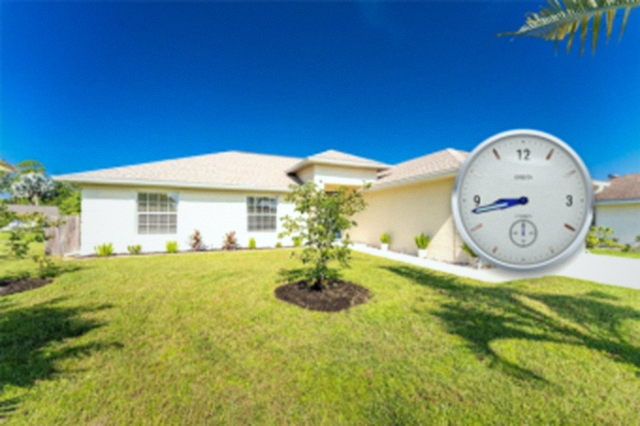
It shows 8,43
